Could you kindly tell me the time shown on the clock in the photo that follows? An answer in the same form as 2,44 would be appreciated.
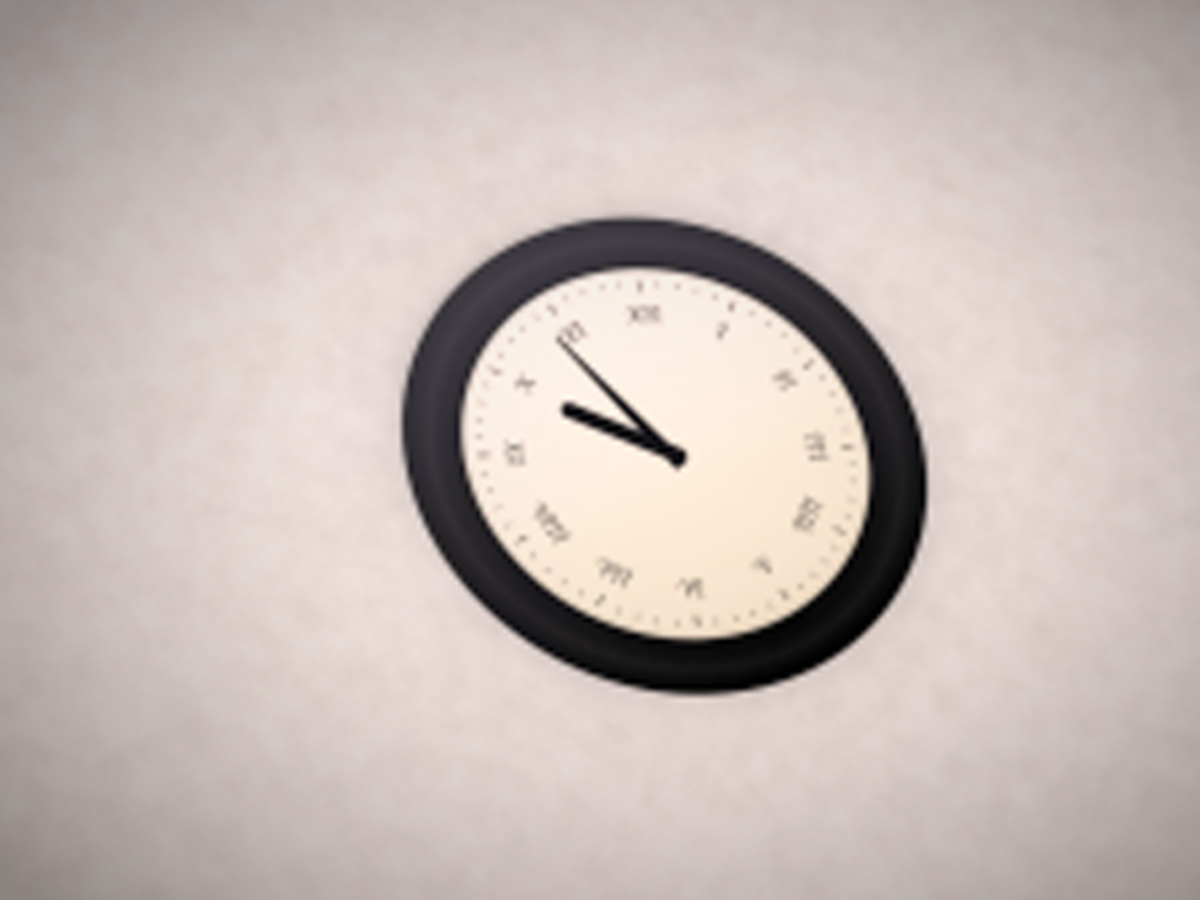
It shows 9,54
